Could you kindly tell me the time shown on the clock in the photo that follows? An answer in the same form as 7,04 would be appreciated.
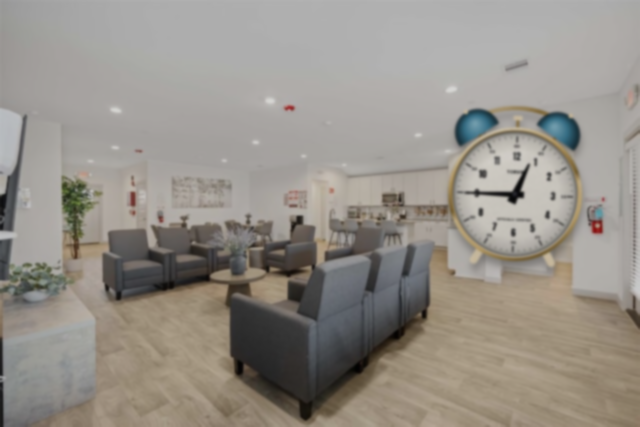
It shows 12,45
